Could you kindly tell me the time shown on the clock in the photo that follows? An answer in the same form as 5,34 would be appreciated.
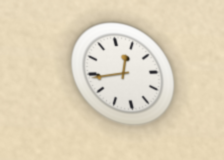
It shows 12,44
